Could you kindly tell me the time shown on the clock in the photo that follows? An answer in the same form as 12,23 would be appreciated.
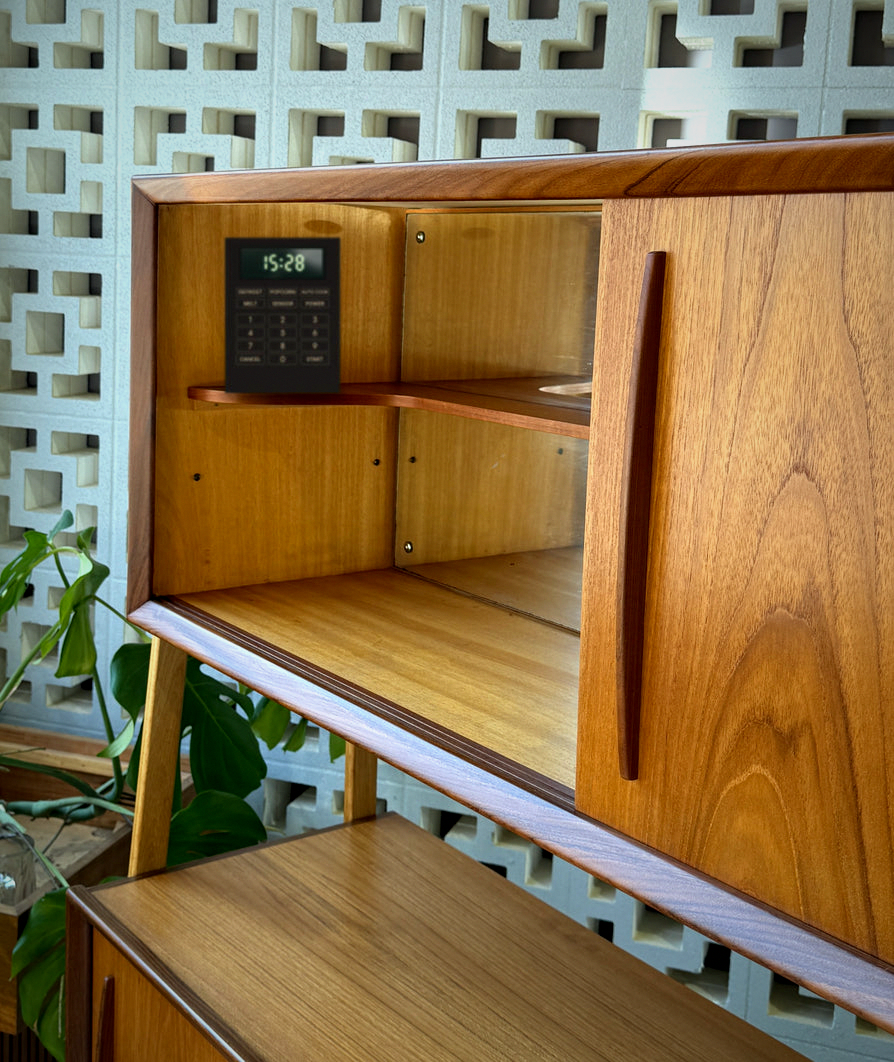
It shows 15,28
